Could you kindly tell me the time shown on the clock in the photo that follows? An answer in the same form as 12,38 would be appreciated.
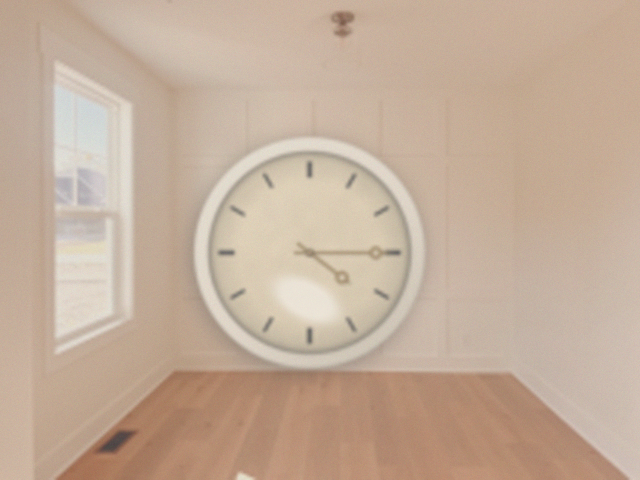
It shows 4,15
